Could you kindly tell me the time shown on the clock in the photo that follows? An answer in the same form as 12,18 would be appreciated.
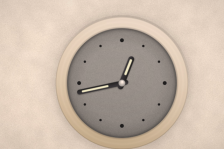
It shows 12,43
